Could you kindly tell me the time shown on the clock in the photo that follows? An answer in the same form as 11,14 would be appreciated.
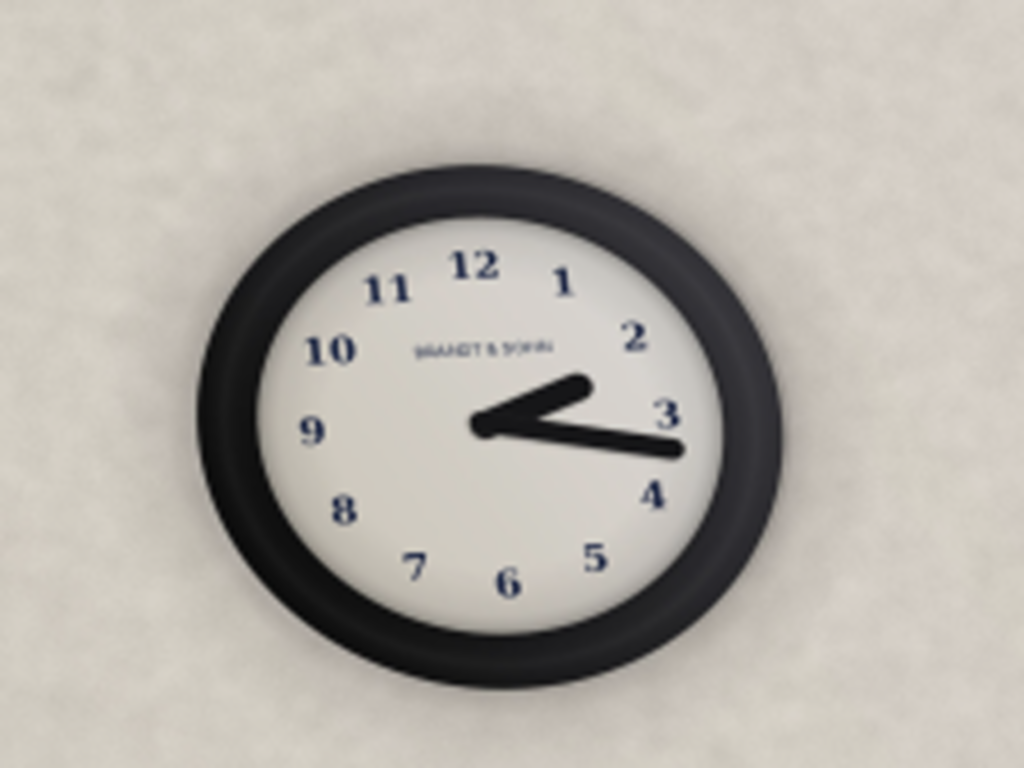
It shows 2,17
